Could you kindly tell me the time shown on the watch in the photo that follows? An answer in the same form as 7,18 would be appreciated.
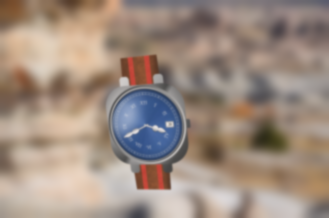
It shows 3,41
